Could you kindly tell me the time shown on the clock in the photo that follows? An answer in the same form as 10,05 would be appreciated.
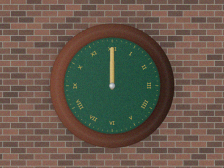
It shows 12,00
